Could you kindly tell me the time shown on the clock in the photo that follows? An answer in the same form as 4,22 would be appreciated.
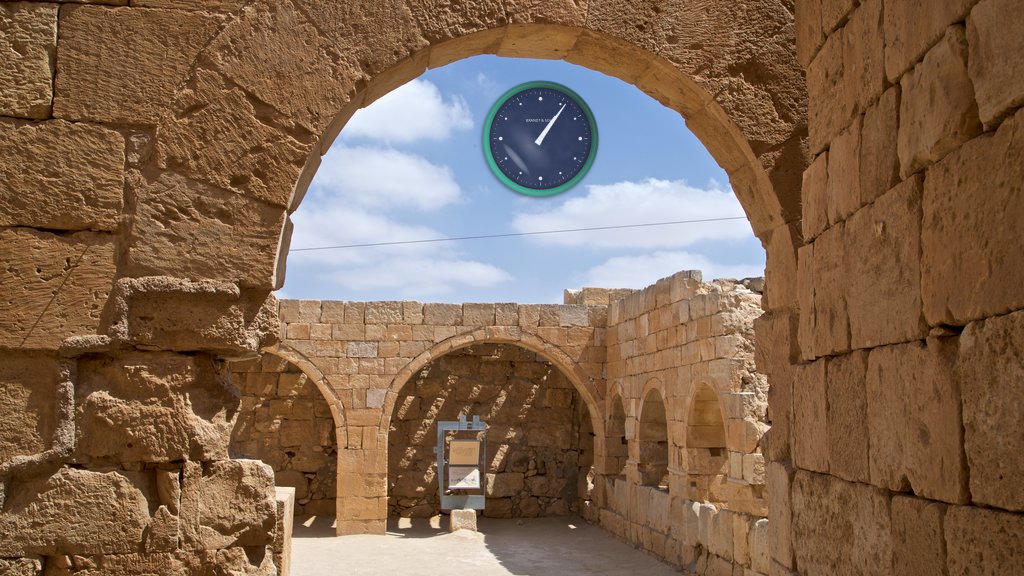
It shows 1,06
